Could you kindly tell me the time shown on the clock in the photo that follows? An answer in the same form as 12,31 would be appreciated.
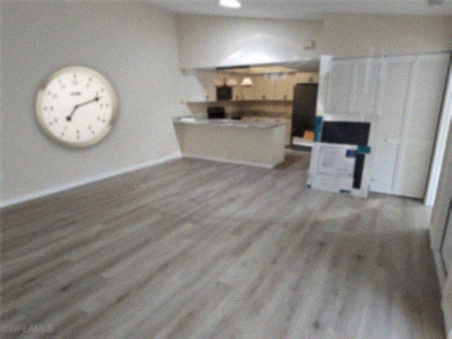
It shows 7,12
